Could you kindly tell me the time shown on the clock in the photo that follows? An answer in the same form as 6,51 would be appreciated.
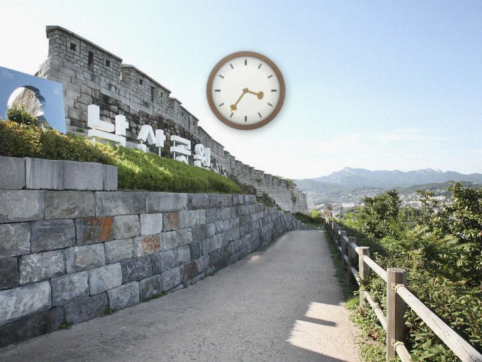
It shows 3,36
